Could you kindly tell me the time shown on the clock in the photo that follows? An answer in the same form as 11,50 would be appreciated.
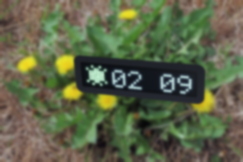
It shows 2,09
